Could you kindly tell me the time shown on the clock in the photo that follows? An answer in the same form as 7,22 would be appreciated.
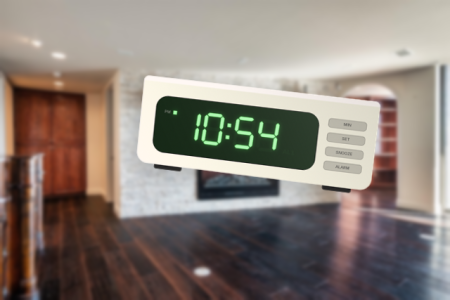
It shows 10,54
